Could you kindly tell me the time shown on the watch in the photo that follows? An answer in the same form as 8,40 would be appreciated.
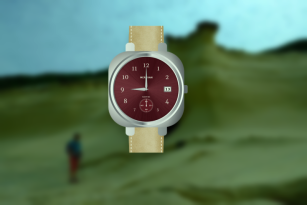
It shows 9,00
